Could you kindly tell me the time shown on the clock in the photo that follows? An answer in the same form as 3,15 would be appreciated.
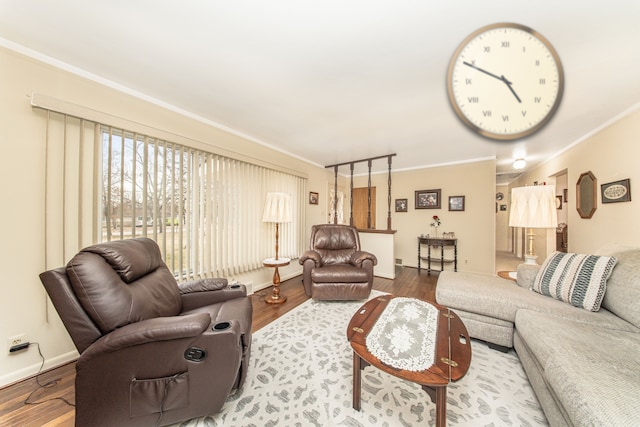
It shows 4,49
